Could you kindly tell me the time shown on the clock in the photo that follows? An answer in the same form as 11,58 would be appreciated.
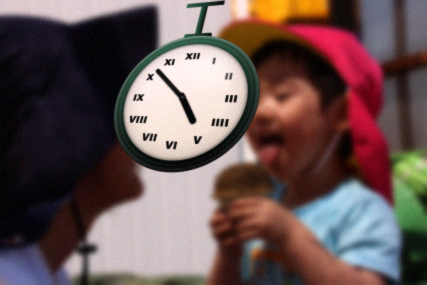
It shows 4,52
